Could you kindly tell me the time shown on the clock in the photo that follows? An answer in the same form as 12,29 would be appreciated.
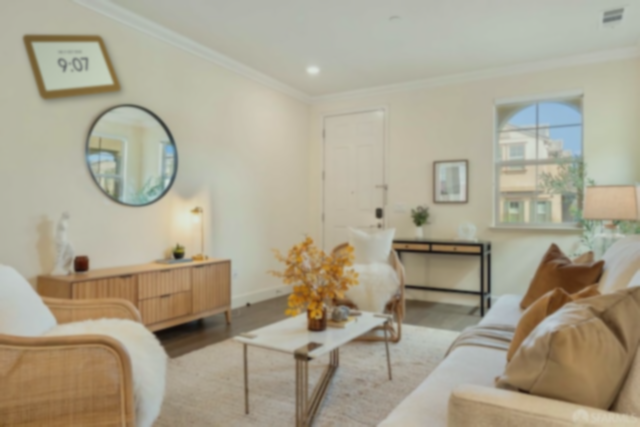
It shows 9,07
